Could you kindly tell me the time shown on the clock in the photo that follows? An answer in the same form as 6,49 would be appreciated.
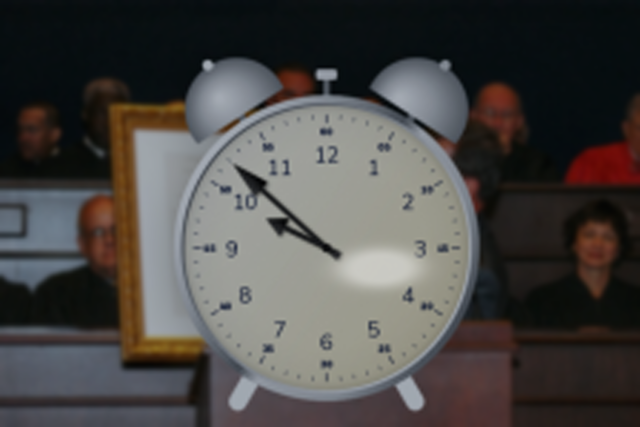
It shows 9,52
